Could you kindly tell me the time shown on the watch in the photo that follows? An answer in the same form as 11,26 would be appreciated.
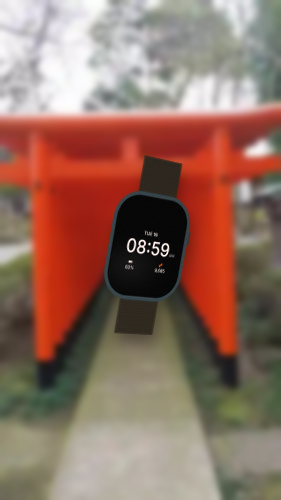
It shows 8,59
